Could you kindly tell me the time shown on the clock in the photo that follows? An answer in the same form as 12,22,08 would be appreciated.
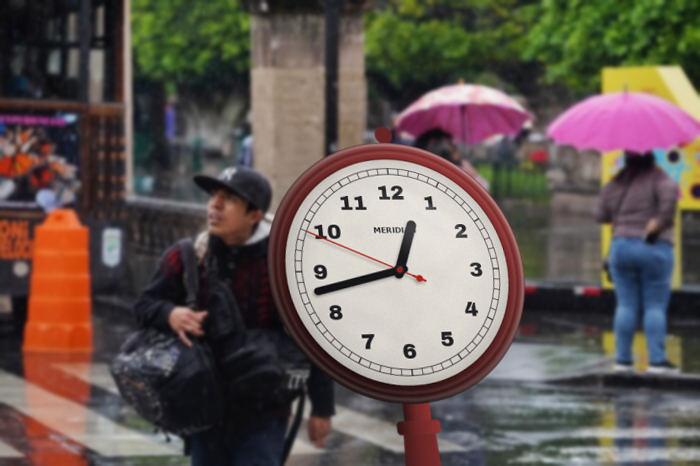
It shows 12,42,49
